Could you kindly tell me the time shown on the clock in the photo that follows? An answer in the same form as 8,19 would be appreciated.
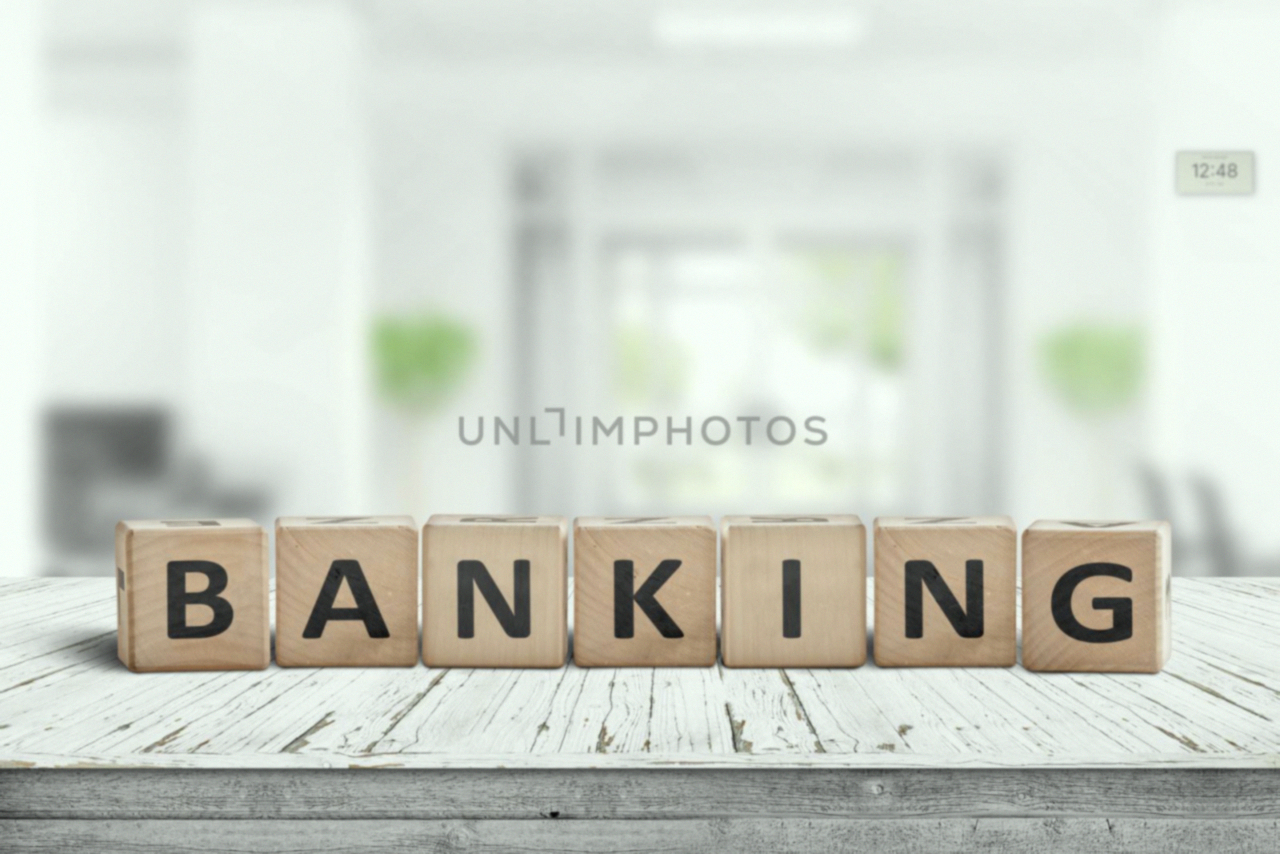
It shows 12,48
